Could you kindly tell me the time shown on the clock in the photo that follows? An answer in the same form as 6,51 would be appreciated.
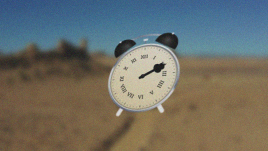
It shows 2,11
